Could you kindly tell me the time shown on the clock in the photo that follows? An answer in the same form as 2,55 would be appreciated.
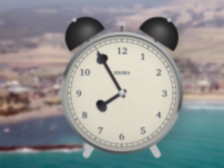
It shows 7,55
